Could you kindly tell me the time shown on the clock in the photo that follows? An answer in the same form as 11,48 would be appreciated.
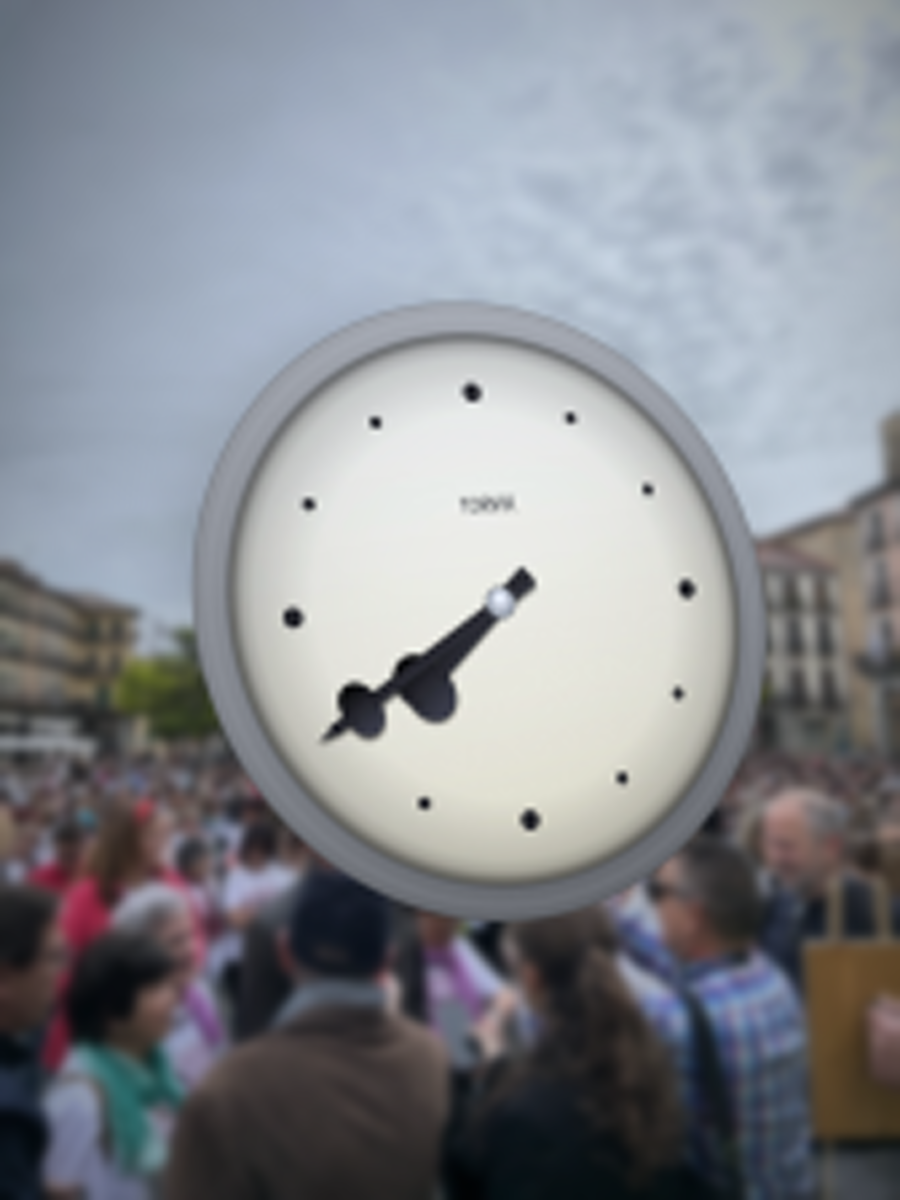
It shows 7,40
